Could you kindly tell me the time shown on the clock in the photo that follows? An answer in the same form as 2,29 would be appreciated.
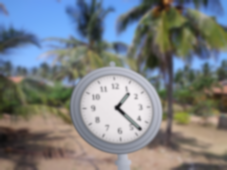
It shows 1,23
